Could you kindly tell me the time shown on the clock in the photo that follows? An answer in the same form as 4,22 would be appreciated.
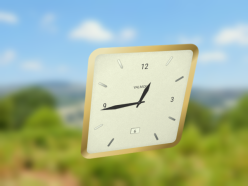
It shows 12,44
